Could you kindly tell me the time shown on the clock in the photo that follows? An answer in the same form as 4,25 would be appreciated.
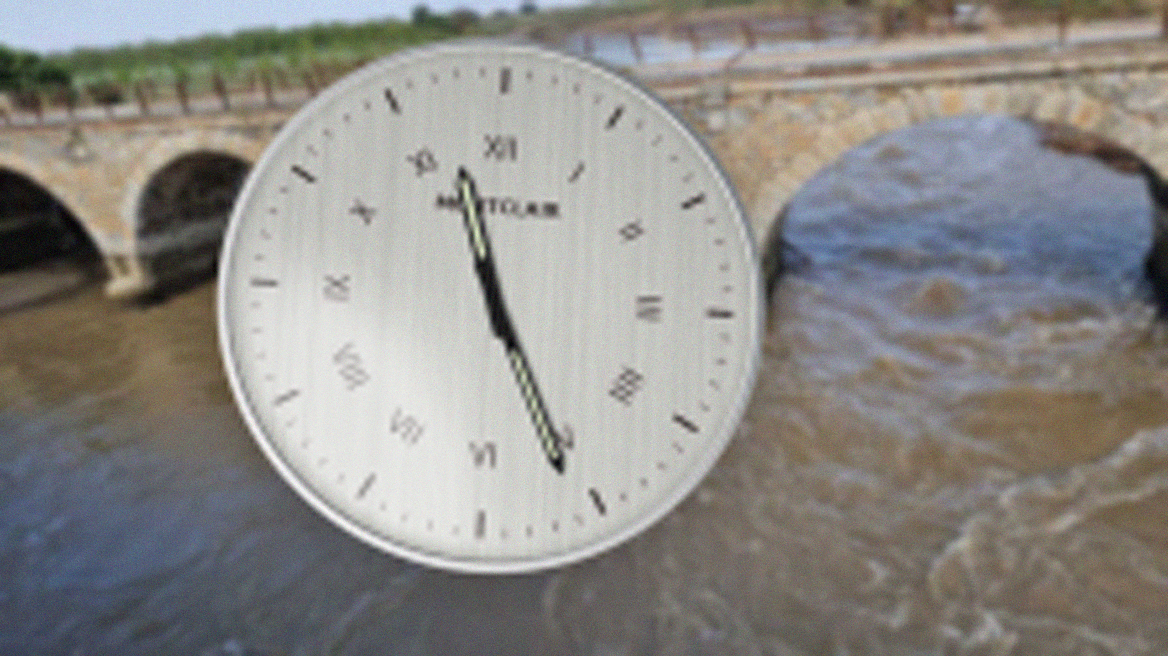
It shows 11,26
